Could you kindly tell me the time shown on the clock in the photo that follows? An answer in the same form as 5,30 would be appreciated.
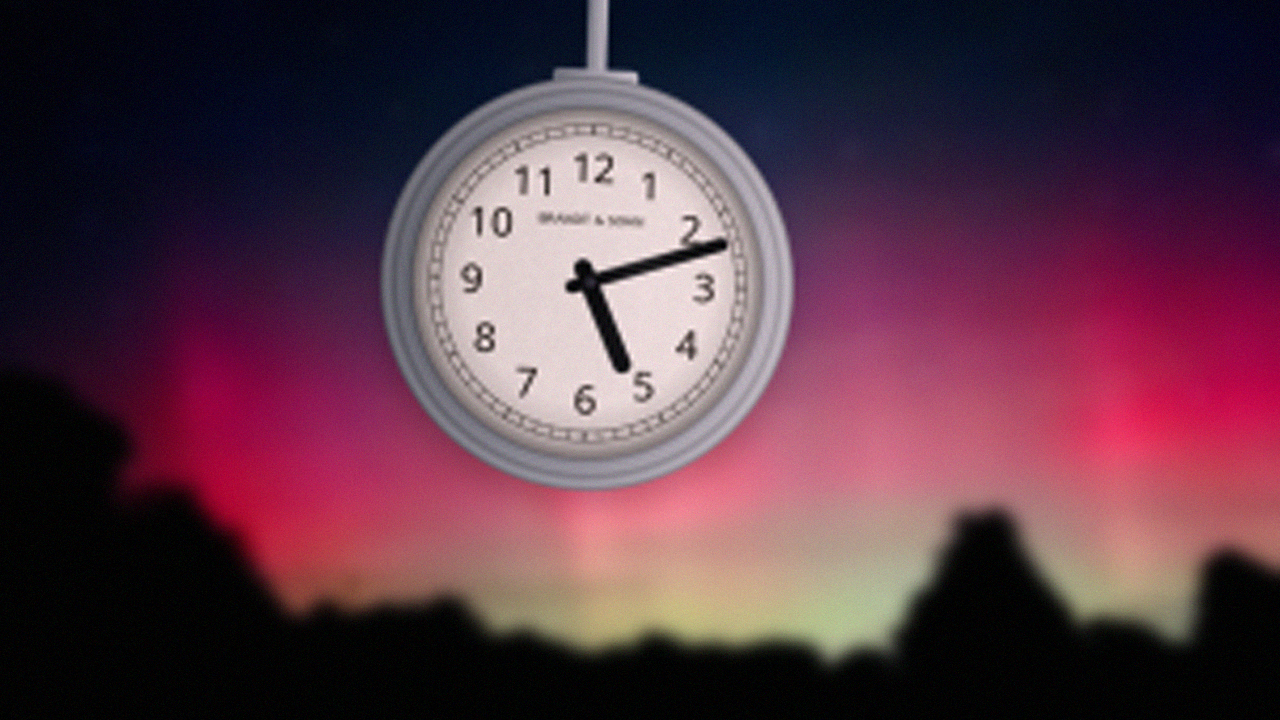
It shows 5,12
